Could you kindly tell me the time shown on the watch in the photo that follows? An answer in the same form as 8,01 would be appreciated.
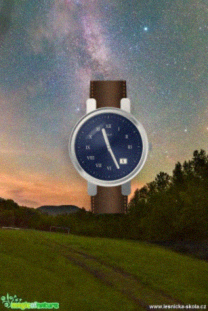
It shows 11,26
